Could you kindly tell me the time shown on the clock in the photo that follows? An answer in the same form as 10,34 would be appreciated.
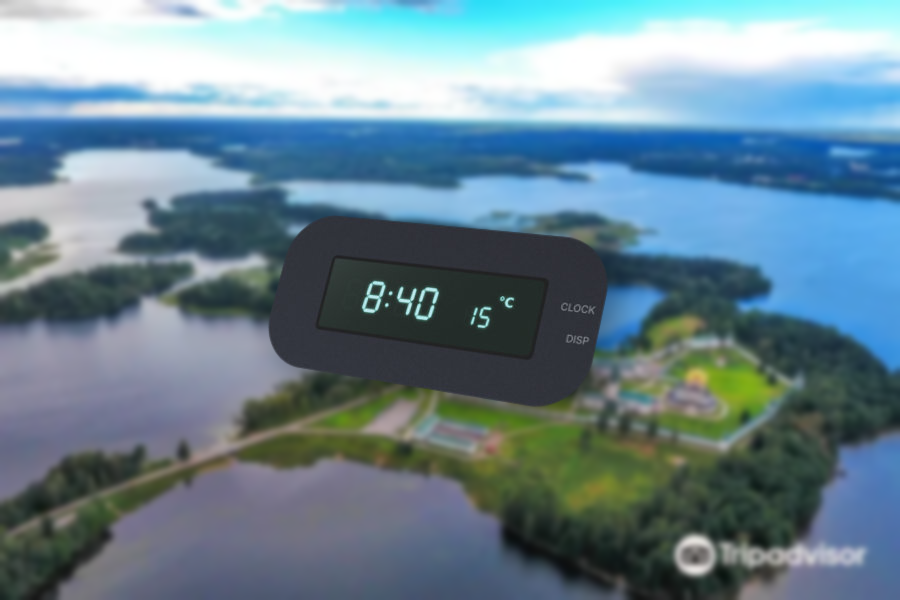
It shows 8,40
